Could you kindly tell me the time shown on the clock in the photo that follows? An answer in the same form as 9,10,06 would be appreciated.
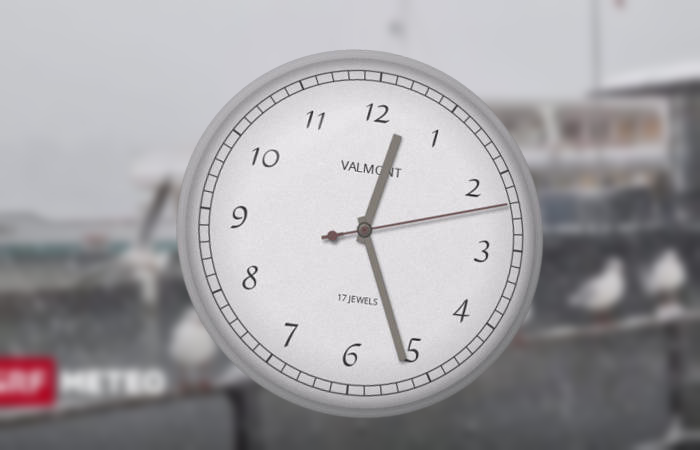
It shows 12,26,12
